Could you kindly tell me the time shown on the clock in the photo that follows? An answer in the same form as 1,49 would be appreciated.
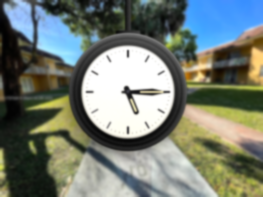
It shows 5,15
